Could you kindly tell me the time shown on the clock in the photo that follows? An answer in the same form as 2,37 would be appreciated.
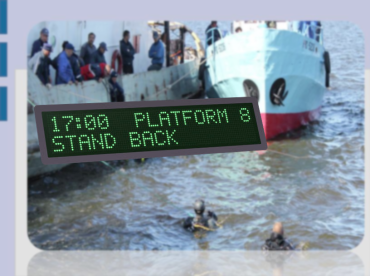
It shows 17,00
